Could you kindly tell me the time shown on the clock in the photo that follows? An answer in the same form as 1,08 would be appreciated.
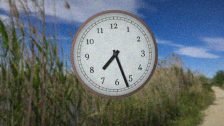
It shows 7,27
